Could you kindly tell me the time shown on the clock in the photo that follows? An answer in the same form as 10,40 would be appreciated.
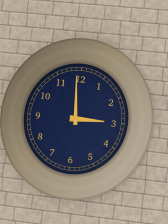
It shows 2,59
